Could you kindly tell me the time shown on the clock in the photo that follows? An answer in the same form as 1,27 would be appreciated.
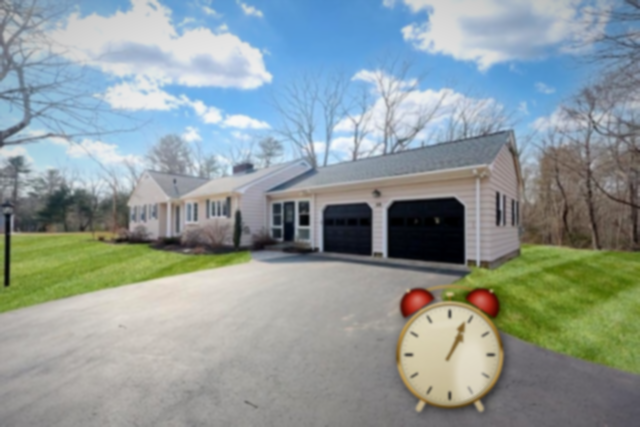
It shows 1,04
